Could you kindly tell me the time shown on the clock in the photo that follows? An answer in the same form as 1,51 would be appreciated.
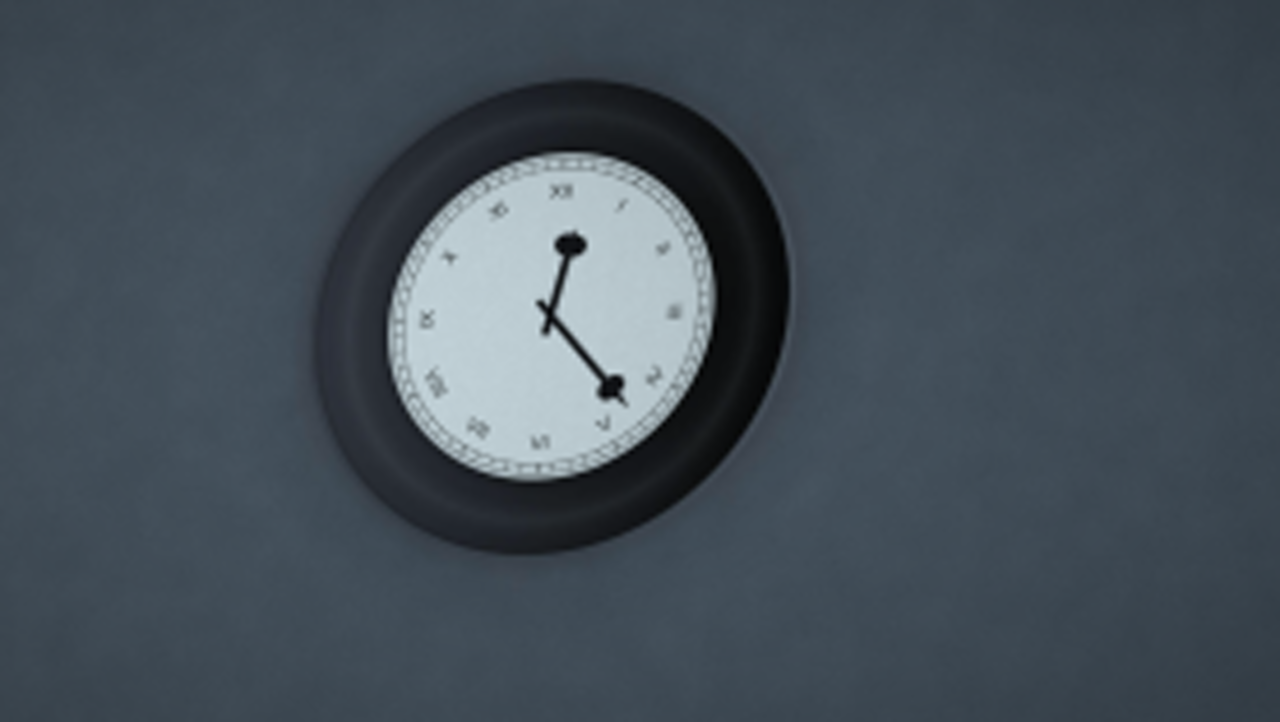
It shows 12,23
